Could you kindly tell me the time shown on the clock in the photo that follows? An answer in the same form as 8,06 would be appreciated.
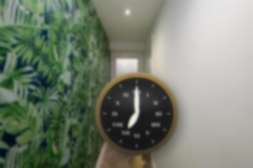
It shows 7,00
